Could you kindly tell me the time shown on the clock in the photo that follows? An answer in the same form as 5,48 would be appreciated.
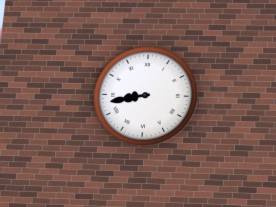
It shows 8,43
